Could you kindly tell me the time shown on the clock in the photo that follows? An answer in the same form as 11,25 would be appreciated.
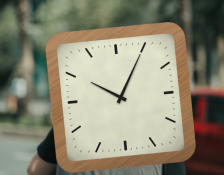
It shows 10,05
